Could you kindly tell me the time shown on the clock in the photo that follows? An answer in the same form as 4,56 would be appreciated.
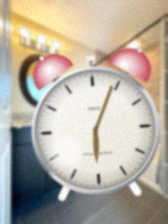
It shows 6,04
